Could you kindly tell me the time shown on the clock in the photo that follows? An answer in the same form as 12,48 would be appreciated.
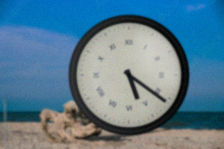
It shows 5,21
